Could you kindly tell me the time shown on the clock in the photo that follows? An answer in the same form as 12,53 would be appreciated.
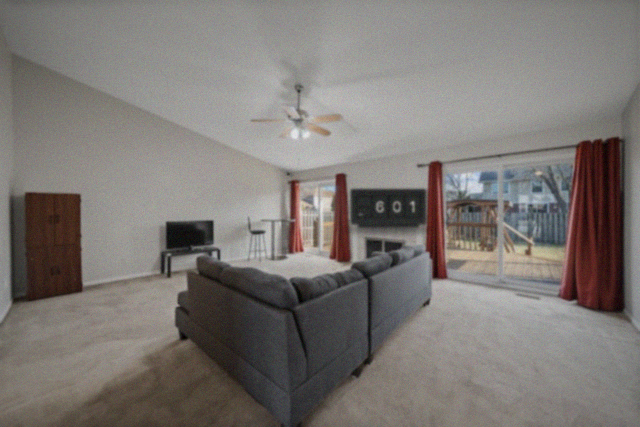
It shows 6,01
